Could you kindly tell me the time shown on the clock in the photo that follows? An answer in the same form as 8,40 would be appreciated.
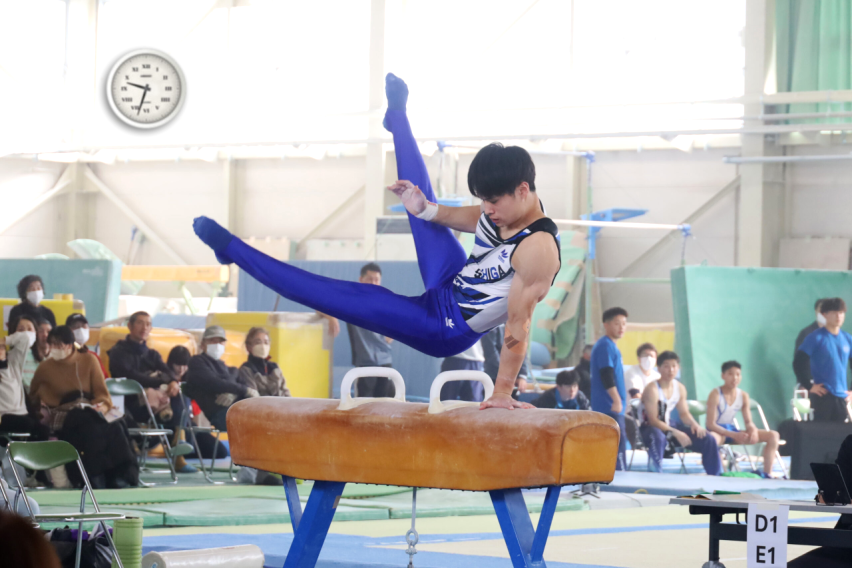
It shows 9,33
